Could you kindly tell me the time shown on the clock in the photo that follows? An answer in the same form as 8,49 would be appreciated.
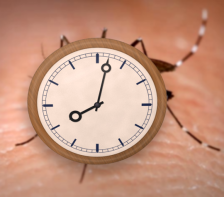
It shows 8,02
